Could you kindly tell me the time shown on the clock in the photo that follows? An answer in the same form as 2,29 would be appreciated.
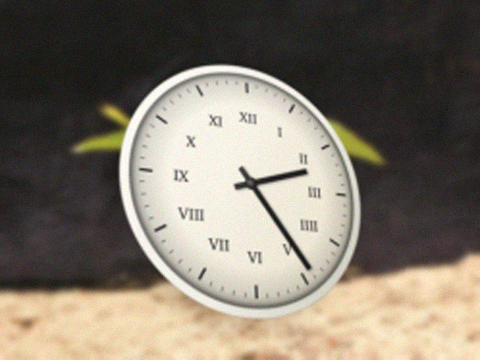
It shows 2,24
